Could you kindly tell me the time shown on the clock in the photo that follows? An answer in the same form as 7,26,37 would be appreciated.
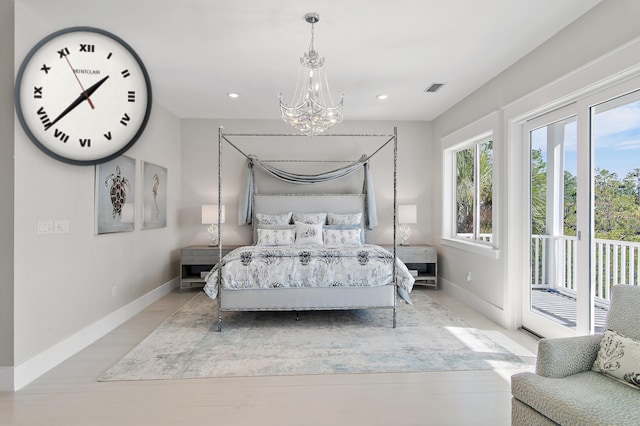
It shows 1,37,55
